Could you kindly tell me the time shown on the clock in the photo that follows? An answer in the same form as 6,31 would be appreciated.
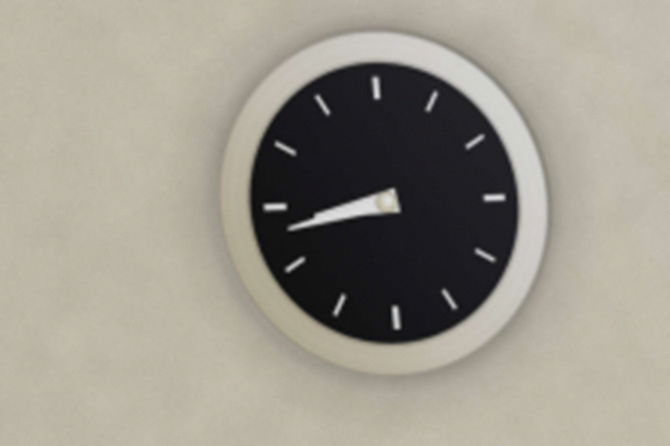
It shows 8,43
